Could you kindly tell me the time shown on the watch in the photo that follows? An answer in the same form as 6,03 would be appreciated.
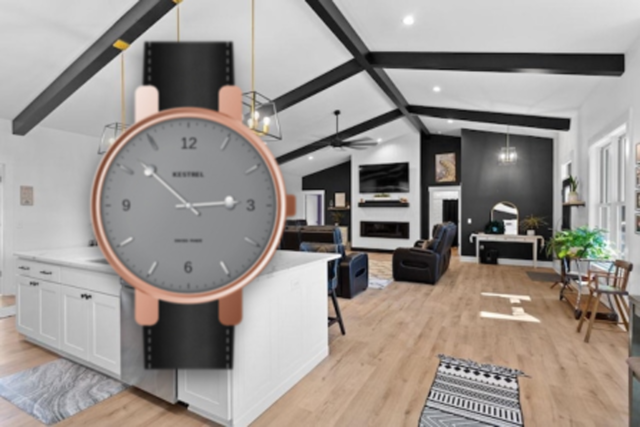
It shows 2,52
